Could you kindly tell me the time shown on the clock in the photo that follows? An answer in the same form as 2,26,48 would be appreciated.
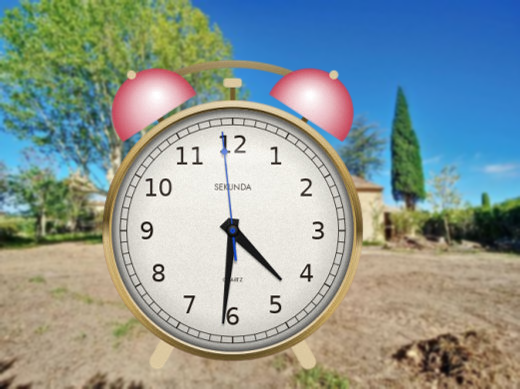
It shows 4,30,59
